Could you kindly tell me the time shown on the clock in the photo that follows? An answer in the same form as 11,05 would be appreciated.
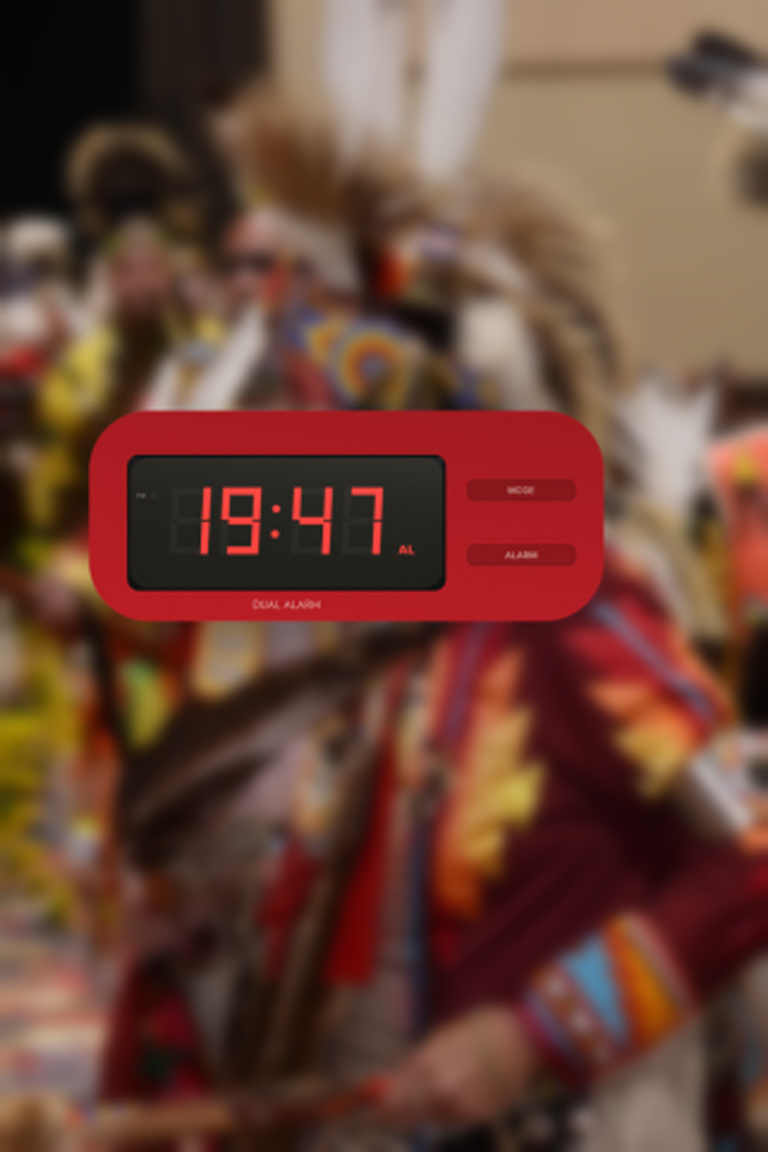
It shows 19,47
